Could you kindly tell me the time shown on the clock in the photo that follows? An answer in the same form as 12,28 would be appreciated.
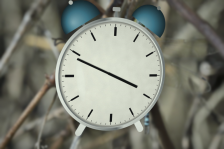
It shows 3,49
